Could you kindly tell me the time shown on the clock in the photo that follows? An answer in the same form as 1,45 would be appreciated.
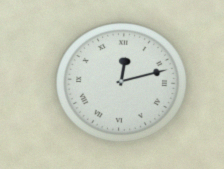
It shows 12,12
